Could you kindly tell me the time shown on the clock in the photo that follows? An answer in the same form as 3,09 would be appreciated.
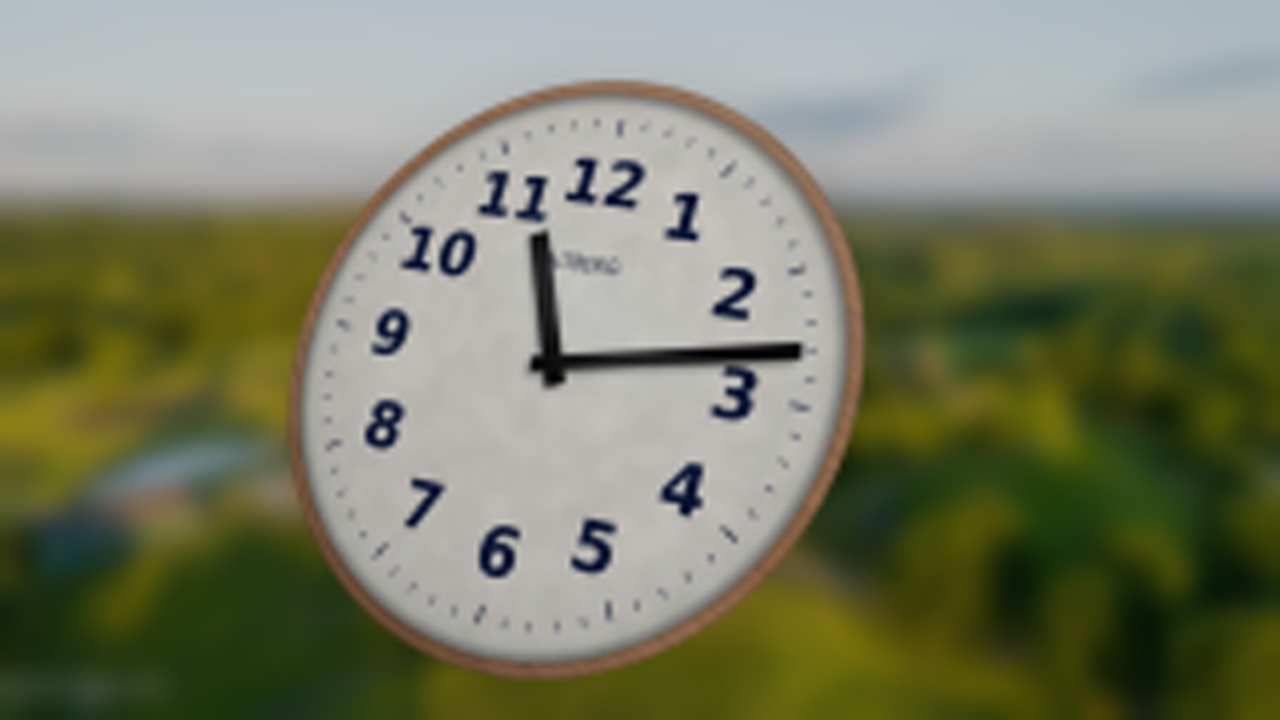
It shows 11,13
